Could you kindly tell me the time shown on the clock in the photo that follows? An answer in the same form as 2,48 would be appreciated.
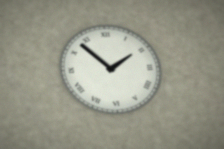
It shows 1,53
